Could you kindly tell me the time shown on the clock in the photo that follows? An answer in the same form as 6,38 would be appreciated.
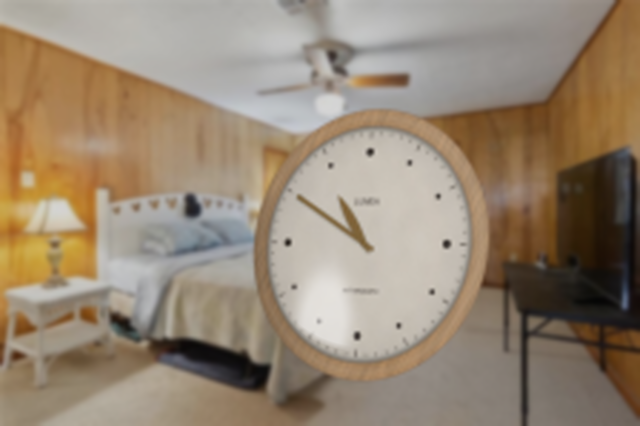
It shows 10,50
